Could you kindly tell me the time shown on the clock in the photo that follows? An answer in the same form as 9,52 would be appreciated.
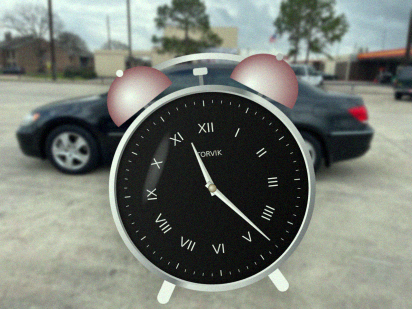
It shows 11,23
